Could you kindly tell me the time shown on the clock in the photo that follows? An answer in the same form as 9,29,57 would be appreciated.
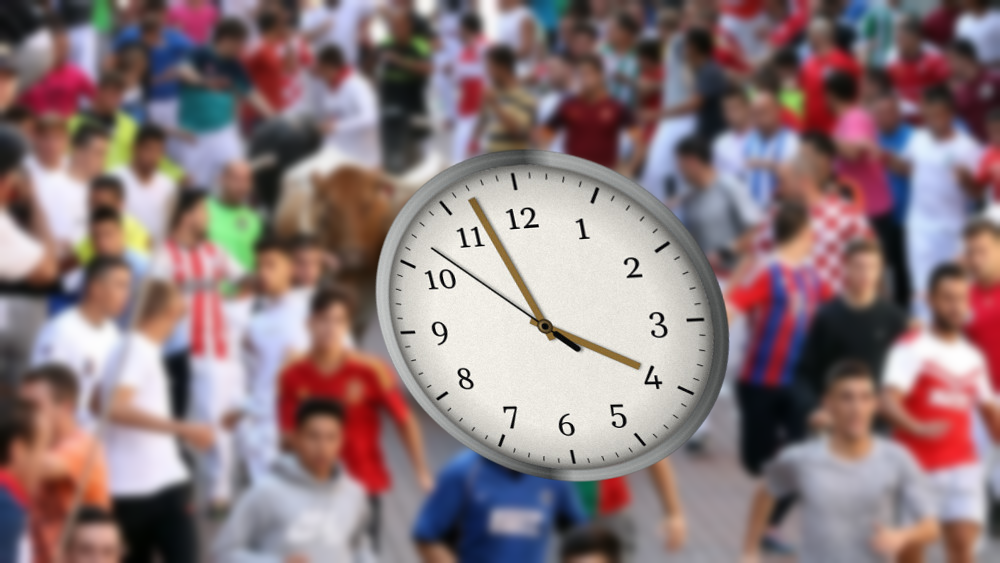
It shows 3,56,52
